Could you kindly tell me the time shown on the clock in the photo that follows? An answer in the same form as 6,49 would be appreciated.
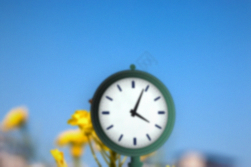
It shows 4,04
